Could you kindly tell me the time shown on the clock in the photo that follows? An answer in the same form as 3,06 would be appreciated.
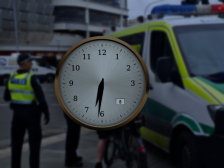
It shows 6,31
